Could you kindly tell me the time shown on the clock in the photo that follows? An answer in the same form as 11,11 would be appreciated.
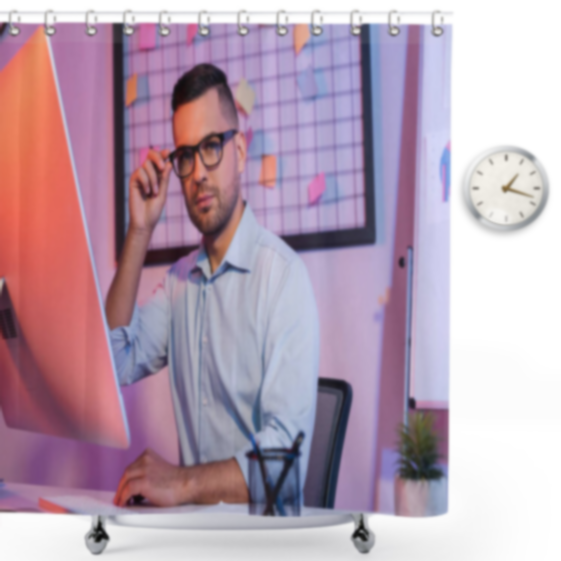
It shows 1,18
